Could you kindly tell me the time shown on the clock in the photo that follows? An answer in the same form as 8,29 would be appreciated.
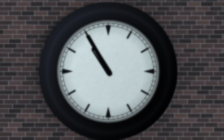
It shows 10,55
